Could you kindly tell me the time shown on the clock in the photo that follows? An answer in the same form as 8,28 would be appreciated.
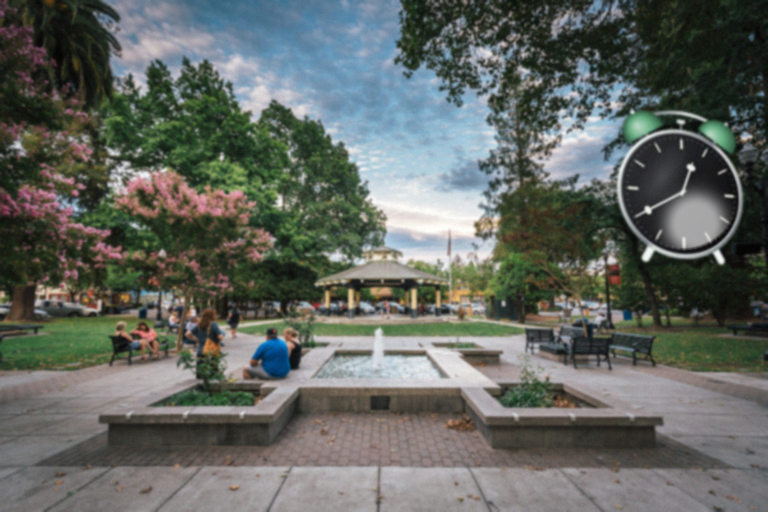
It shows 12,40
